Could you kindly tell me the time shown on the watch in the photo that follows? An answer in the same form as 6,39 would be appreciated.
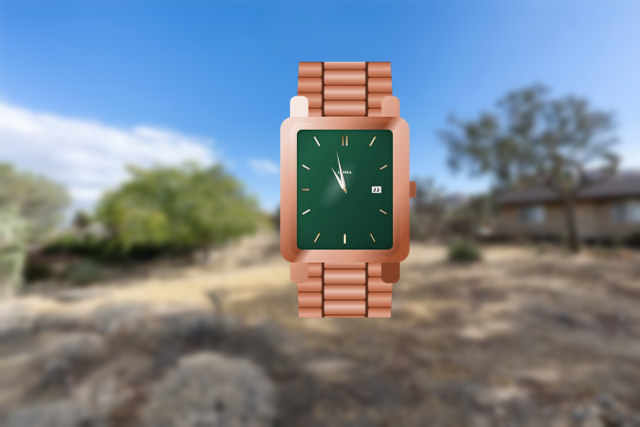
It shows 10,58
